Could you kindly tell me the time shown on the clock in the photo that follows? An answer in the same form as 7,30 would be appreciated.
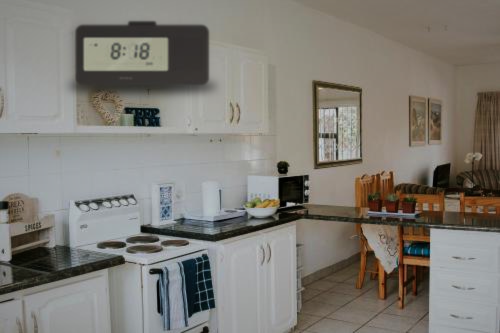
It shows 8,18
